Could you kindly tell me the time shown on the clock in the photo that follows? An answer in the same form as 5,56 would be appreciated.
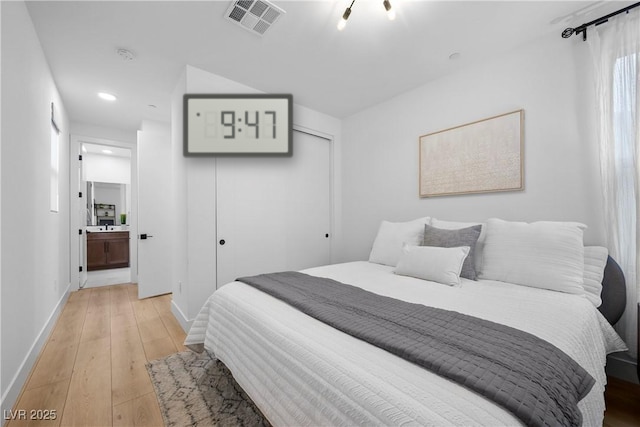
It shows 9,47
